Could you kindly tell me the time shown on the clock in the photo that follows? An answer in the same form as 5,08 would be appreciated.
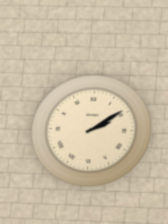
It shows 2,09
